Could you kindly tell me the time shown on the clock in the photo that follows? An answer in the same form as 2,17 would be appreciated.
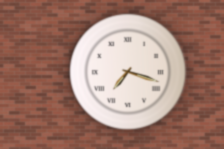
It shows 7,18
